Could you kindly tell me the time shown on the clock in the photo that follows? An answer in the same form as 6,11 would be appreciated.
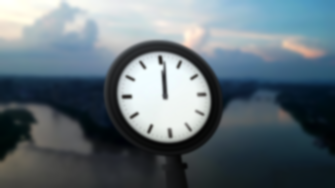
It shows 12,01
